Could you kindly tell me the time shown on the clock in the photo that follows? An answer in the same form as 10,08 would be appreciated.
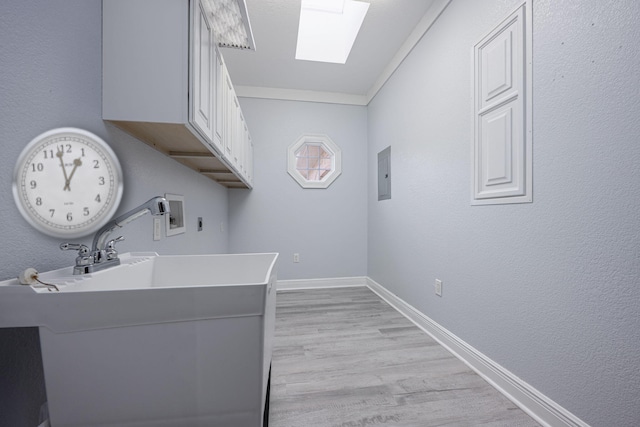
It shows 12,58
